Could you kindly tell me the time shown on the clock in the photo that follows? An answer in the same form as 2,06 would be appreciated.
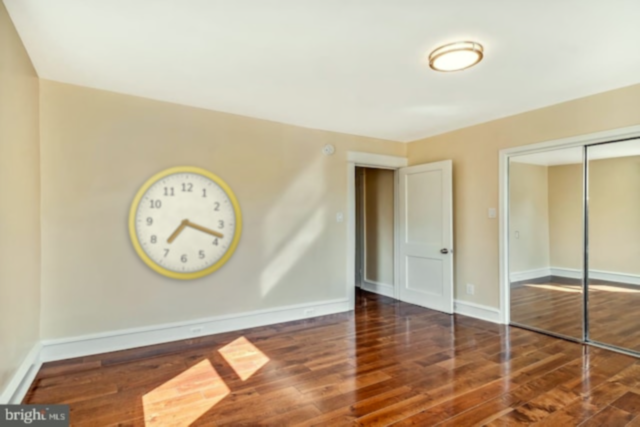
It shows 7,18
